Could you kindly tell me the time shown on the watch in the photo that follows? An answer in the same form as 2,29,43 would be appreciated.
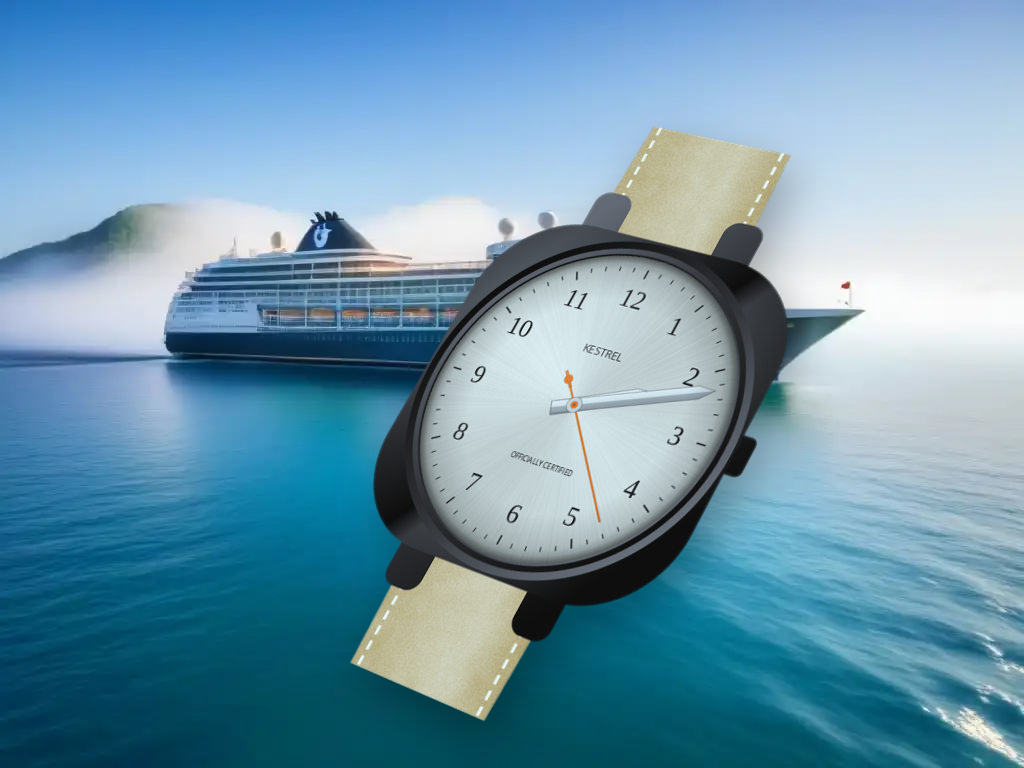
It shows 2,11,23
